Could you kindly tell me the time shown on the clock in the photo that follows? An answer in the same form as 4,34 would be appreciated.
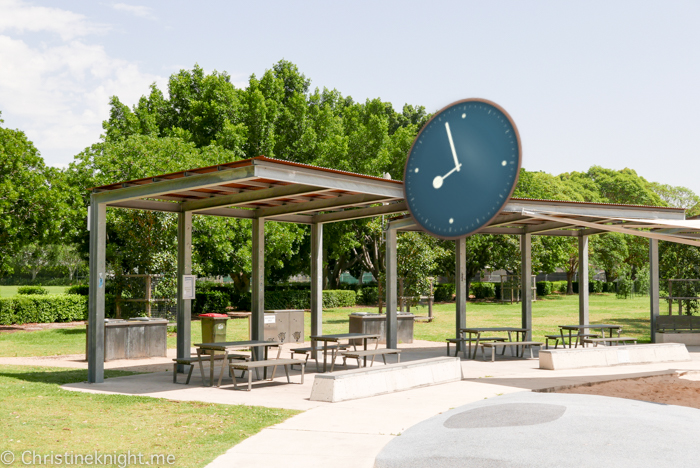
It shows 7,56
